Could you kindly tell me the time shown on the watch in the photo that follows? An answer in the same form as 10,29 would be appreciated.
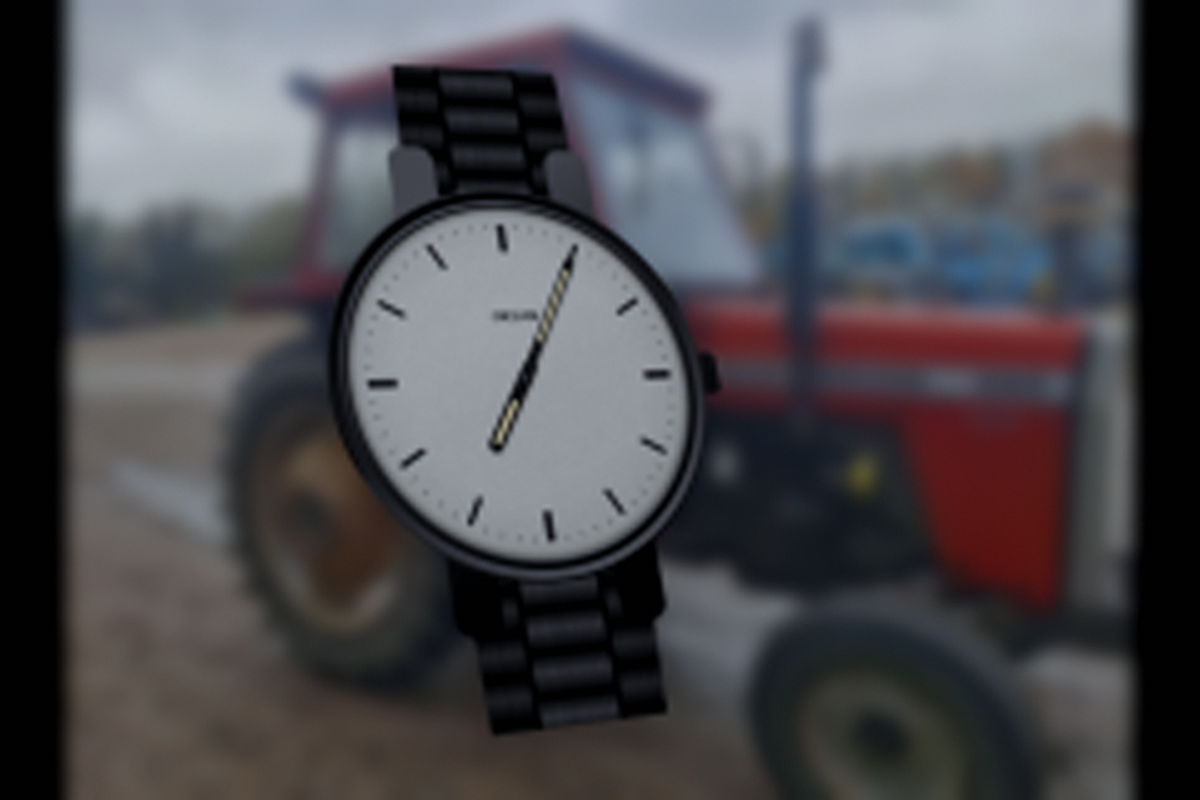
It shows 7,05
